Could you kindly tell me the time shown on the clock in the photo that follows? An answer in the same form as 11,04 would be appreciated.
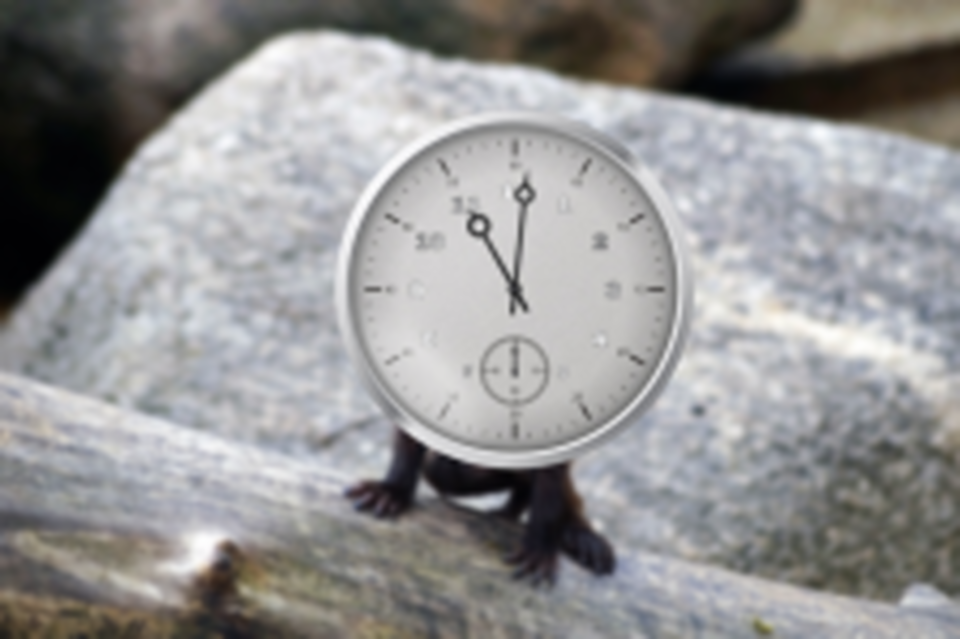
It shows 11,01
